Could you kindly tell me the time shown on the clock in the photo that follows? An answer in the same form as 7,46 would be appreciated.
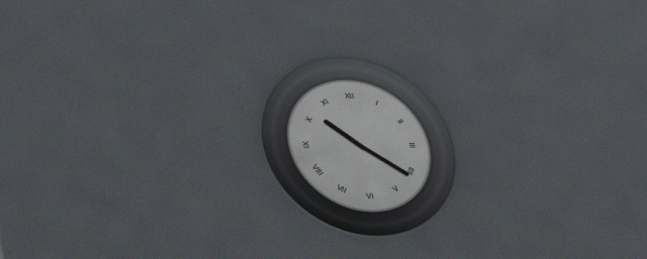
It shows 10,21
